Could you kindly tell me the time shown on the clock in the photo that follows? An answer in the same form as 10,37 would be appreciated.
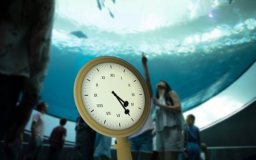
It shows 4,25
